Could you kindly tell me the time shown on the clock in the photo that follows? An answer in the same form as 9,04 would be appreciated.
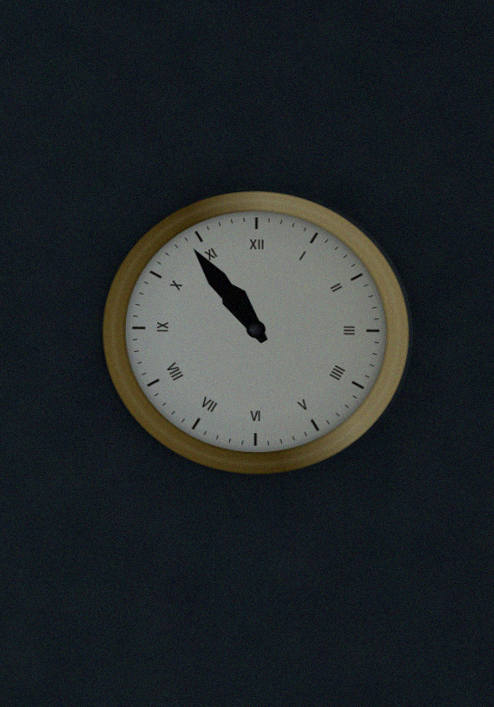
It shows 10,54
